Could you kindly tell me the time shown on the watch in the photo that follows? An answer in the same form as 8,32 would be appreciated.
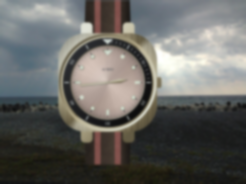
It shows 2,44
